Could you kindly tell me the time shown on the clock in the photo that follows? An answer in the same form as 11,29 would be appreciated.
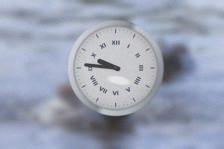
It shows 9,46
